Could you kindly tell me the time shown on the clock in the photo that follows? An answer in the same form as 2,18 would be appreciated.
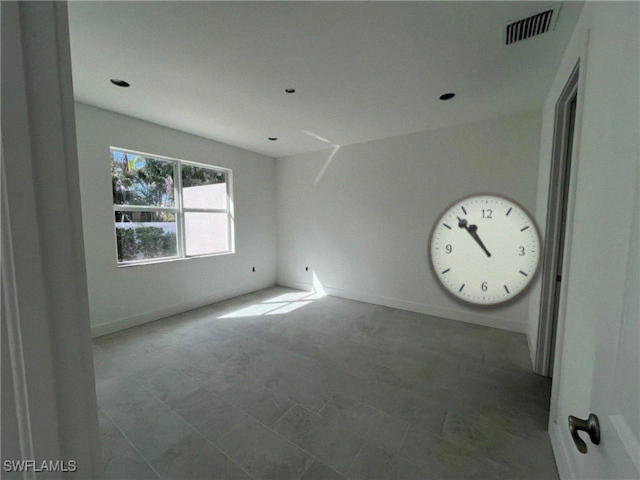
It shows 10,53
